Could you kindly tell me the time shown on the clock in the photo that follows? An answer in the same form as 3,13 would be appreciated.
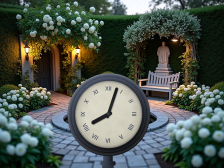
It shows 8,03
